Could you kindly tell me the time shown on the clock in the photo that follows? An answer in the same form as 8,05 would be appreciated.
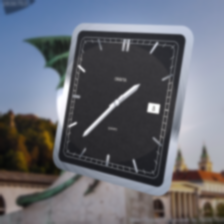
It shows 1,37
